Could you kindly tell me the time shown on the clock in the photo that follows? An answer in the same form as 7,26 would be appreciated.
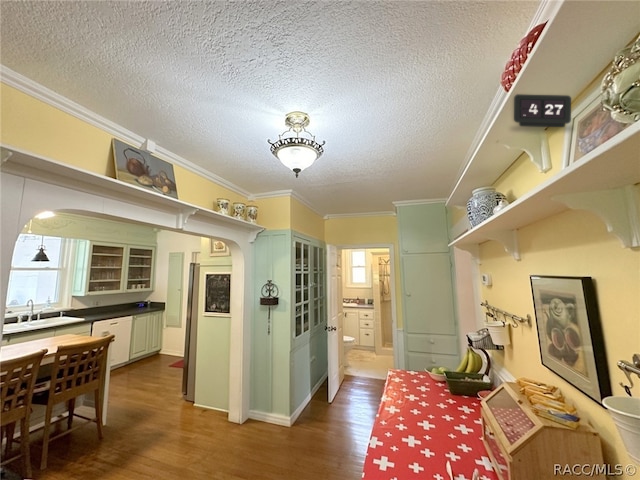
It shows 4,27
